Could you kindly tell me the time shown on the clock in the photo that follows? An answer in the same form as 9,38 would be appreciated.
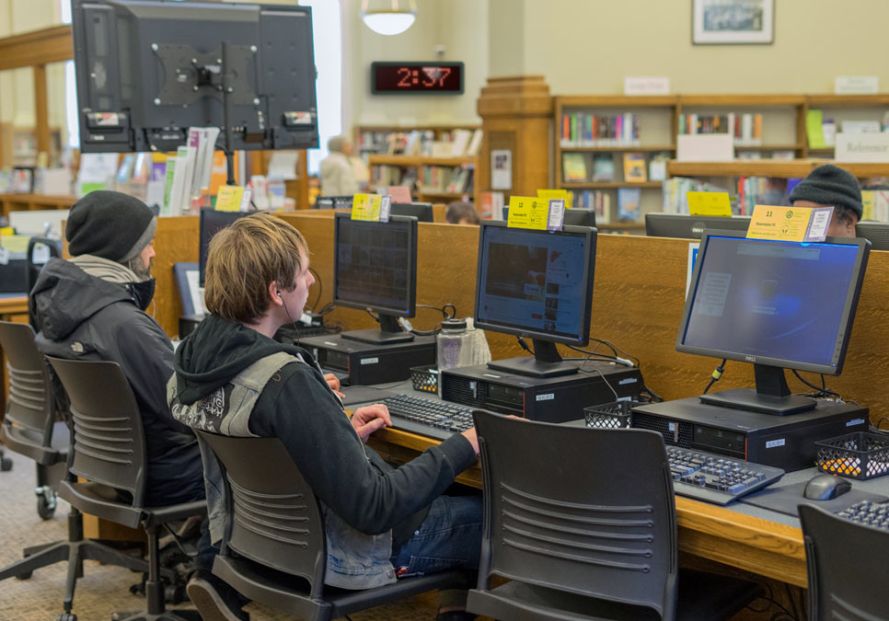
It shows 2,37
